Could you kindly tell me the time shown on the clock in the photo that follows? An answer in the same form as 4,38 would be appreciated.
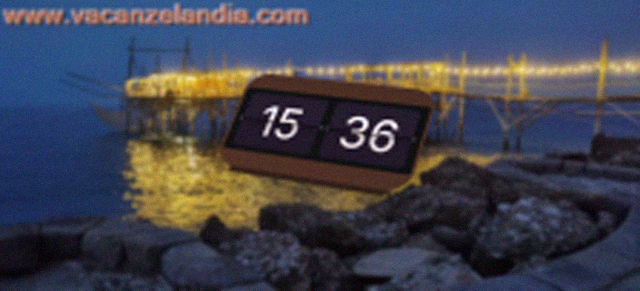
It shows 15,36
